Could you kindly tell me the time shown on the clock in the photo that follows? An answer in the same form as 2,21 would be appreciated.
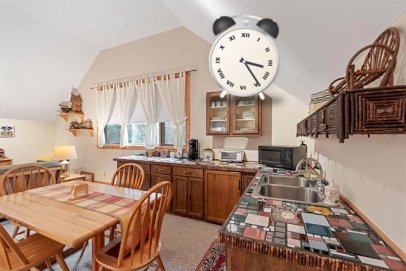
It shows 3,24
